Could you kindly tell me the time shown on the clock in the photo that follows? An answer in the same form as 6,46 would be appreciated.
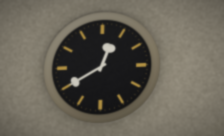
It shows 12,40
